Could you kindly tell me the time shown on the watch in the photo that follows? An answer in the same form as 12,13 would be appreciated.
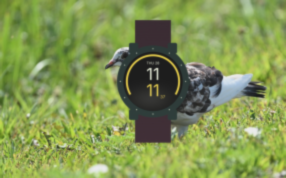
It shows 11,11
